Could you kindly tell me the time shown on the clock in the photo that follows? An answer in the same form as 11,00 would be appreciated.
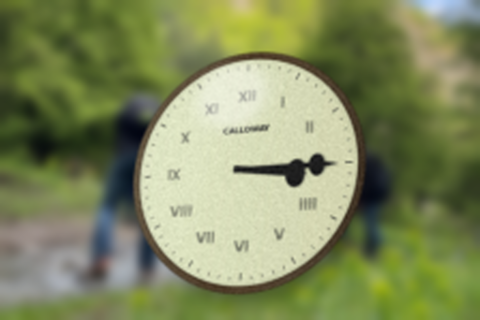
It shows 3,15
